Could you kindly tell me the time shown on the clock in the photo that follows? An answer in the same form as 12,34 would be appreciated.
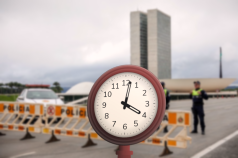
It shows 4,02
